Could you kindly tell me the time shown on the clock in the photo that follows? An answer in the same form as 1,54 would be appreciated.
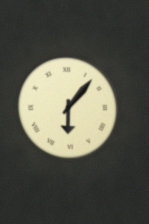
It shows 6,07
